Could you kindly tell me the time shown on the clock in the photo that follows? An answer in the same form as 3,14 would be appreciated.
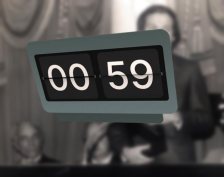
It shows 0,59
